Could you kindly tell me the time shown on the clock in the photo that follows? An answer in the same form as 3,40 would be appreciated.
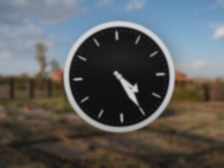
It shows 4,25
